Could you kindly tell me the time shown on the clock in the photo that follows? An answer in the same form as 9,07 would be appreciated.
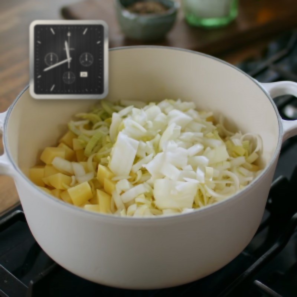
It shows 11,41
